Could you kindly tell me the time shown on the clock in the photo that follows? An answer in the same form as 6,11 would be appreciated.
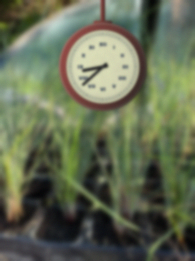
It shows 8,38
